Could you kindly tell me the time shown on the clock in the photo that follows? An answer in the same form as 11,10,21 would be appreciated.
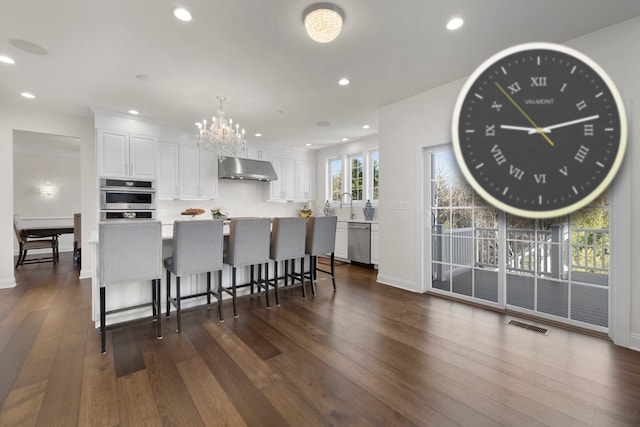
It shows 9,12,53
